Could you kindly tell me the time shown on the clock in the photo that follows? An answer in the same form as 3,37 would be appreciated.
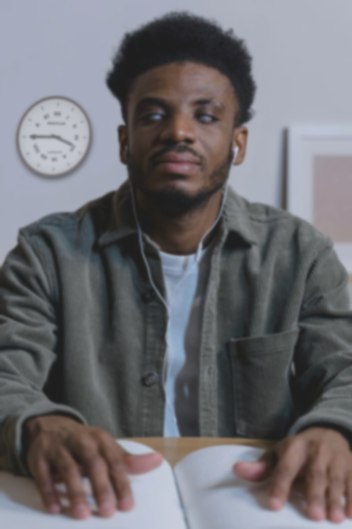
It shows 3,45
